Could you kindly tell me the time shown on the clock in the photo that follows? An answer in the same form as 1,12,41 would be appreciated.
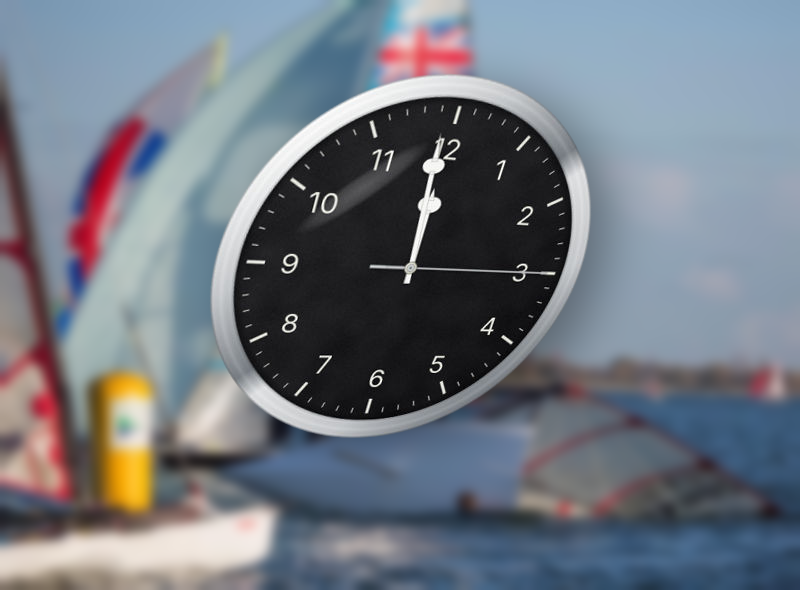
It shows 11,59,15
